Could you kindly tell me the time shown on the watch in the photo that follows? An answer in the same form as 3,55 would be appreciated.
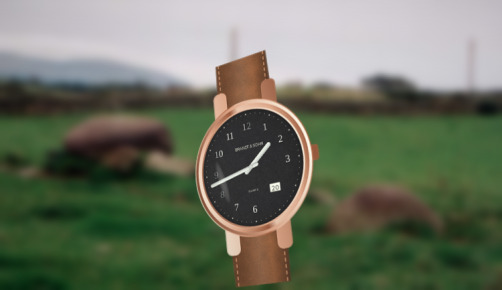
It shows 1,43
